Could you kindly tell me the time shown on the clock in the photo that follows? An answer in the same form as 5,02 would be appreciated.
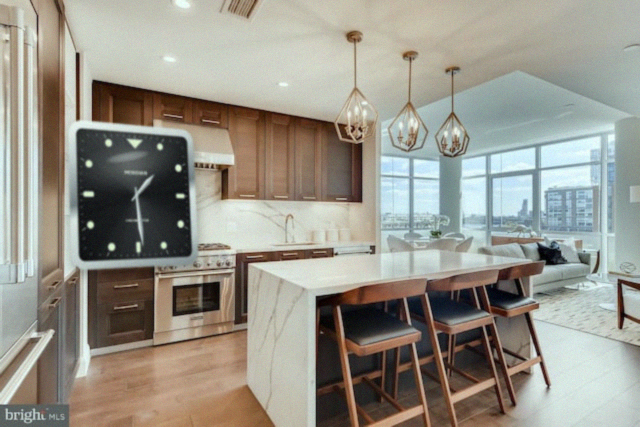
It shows 1,29
